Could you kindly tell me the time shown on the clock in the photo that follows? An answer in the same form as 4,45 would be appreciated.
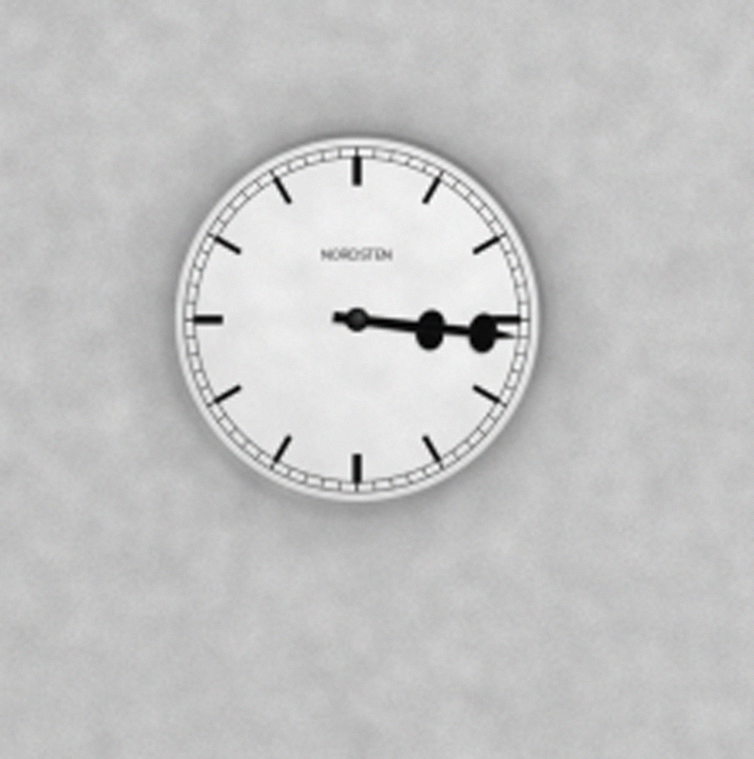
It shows 3,16
